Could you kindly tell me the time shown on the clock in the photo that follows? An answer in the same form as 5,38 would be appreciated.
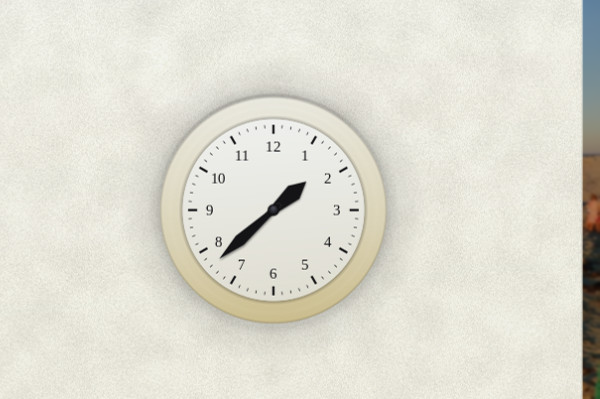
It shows 1,38
